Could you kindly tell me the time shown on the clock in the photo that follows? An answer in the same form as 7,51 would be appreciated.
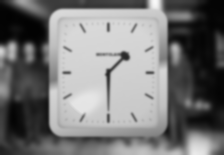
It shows 1,30
